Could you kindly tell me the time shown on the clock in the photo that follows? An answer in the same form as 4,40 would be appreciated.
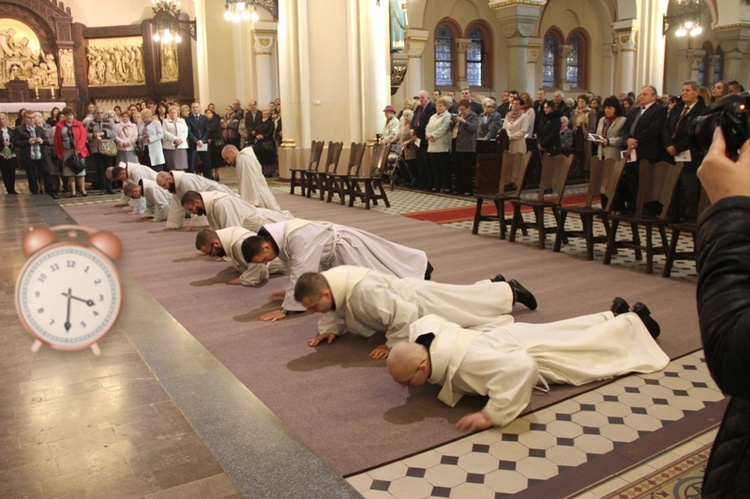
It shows 3,30
